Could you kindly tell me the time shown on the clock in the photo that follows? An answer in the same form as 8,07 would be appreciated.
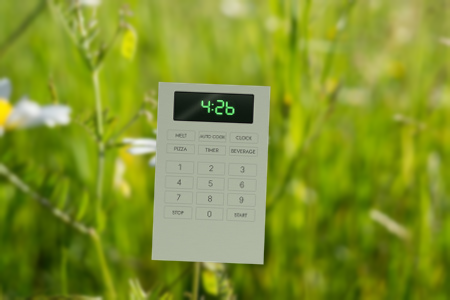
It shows 4,26
